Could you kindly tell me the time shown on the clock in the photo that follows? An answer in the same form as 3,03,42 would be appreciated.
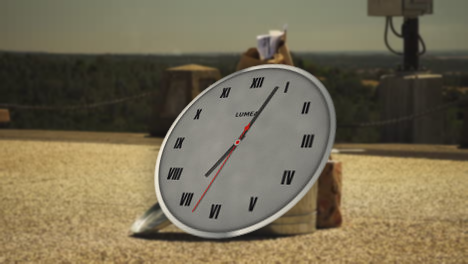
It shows 7,03,33
